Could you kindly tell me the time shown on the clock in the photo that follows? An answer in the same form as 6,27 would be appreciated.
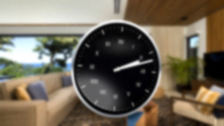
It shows 2,12
